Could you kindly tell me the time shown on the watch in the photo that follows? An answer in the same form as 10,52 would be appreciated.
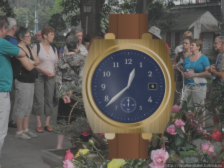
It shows 12,38
